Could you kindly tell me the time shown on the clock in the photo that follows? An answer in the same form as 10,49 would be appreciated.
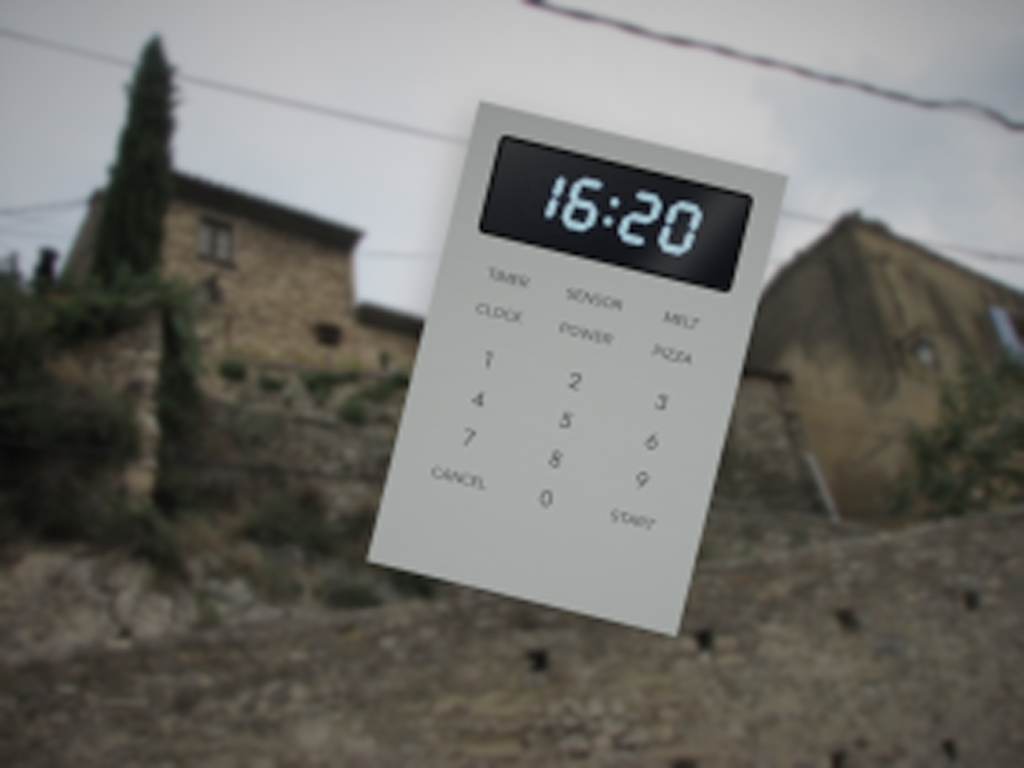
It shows 16,20
